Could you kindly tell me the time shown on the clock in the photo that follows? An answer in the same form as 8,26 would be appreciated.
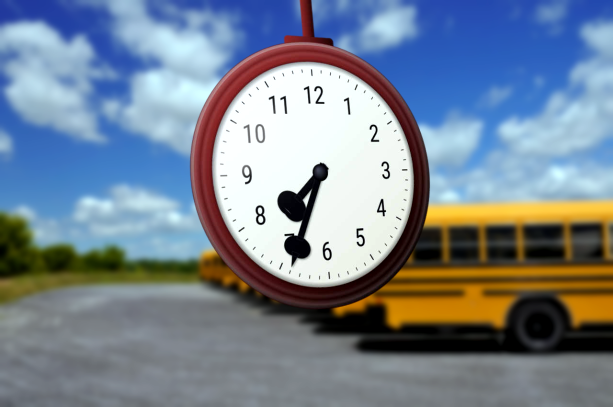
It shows 7,34
